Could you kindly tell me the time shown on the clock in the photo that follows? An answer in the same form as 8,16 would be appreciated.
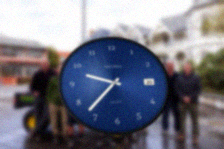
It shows 9,37
